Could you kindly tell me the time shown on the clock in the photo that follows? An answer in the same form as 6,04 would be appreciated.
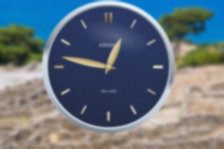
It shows 12,47
